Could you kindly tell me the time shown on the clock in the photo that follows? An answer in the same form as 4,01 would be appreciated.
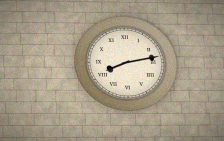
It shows 8,13
